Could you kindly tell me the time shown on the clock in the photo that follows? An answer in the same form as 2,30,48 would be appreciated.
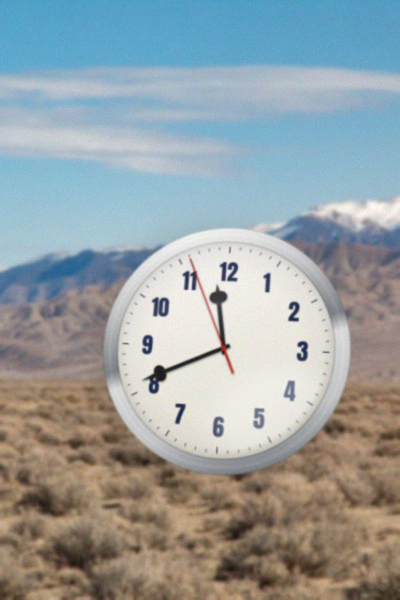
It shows 11,40,56
